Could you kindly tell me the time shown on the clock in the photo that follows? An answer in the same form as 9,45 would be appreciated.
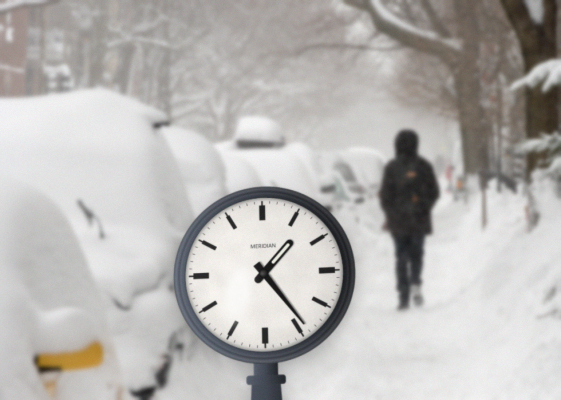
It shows 1,24
